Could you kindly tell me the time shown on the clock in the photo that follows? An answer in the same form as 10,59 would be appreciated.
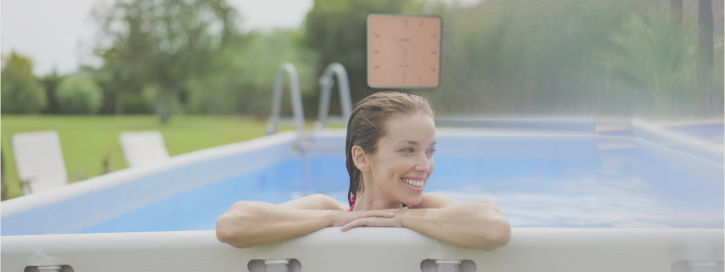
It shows 10,30
